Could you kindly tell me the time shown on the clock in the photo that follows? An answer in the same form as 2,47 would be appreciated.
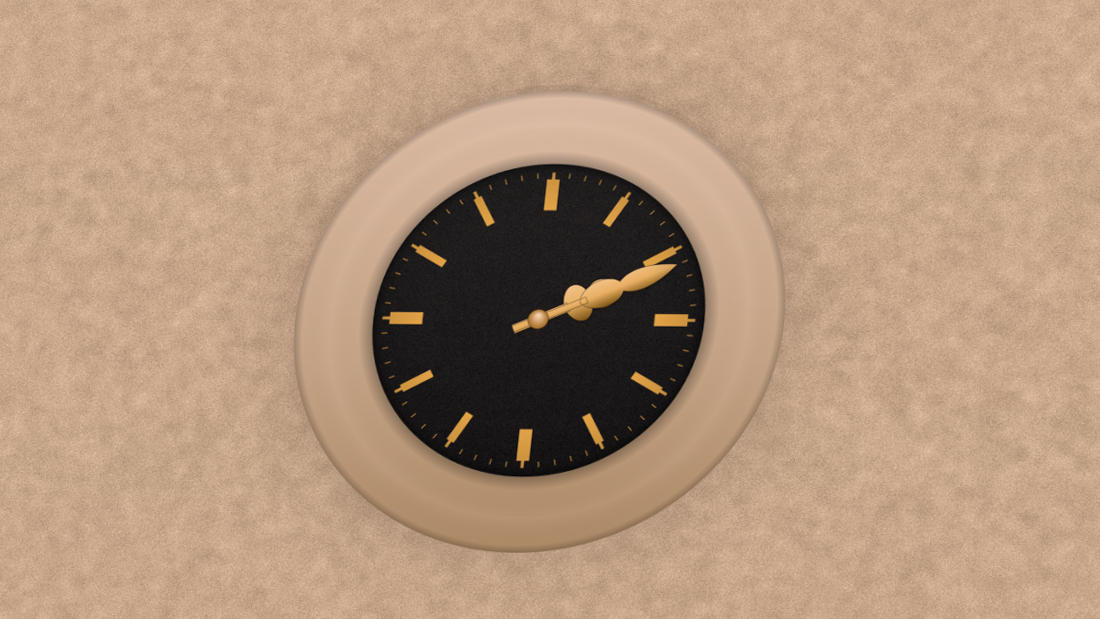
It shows 2,11
